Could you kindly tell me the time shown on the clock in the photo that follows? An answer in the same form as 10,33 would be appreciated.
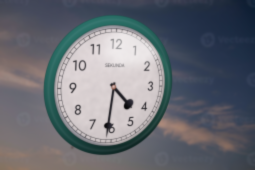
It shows 4,31
